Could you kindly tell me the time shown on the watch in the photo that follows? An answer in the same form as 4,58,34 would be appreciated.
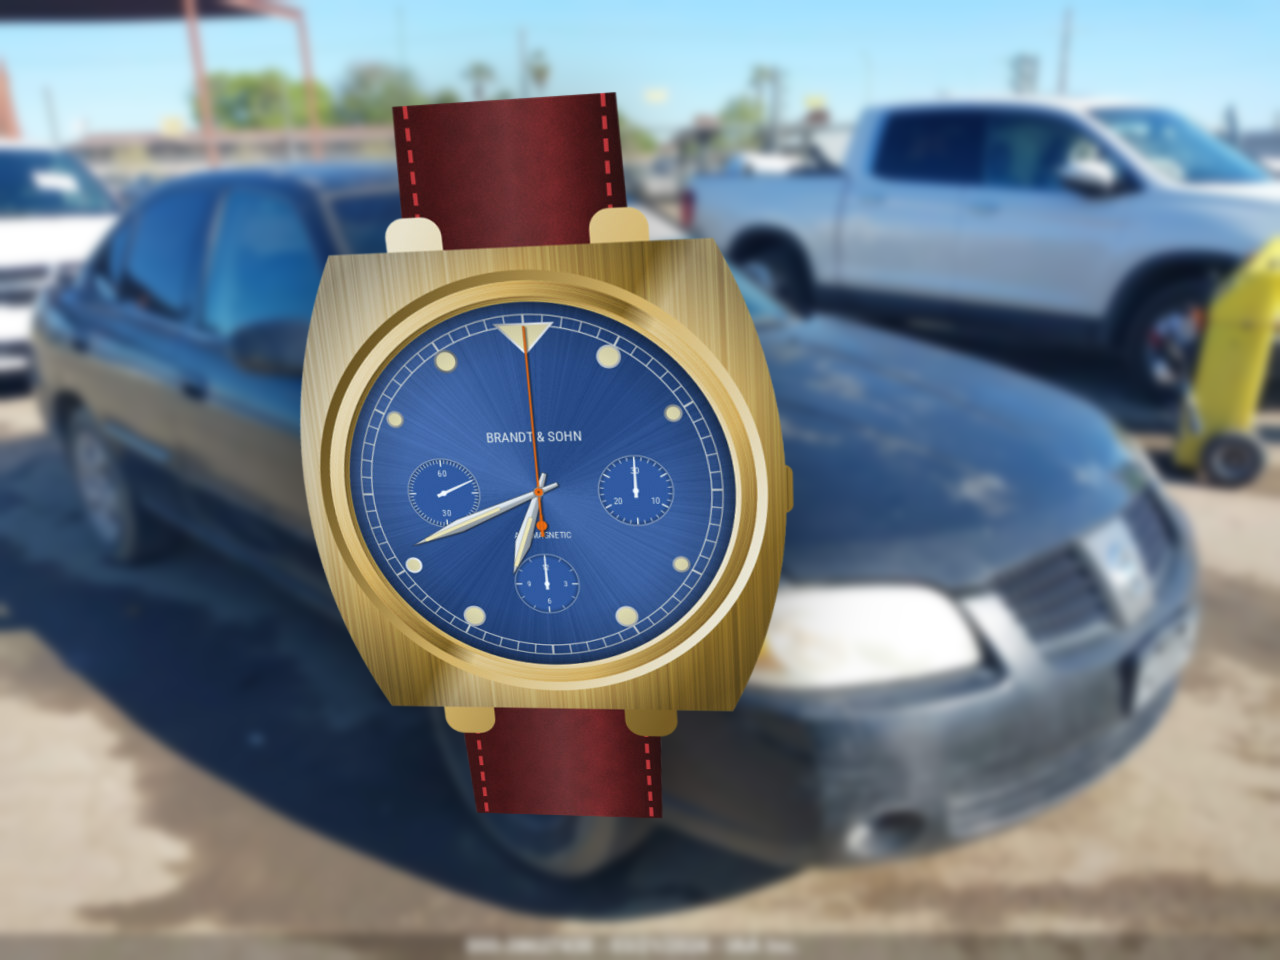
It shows 6,41,11
